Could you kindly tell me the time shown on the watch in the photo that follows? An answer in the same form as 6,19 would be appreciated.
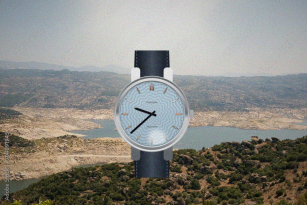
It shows 9,38
